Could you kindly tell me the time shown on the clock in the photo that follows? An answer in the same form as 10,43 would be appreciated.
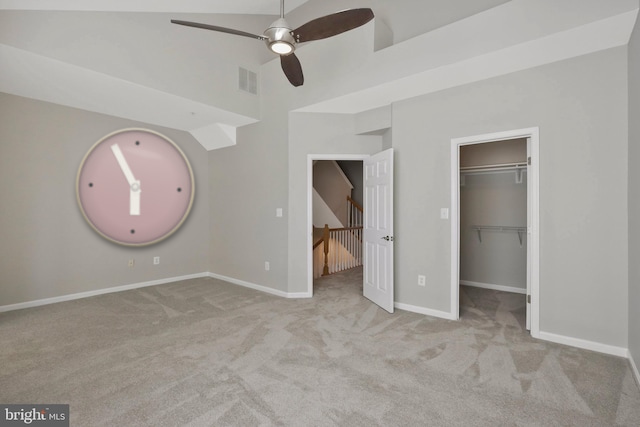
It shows 5,55
